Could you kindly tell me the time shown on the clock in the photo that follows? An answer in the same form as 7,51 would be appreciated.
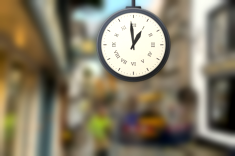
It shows 12,59
